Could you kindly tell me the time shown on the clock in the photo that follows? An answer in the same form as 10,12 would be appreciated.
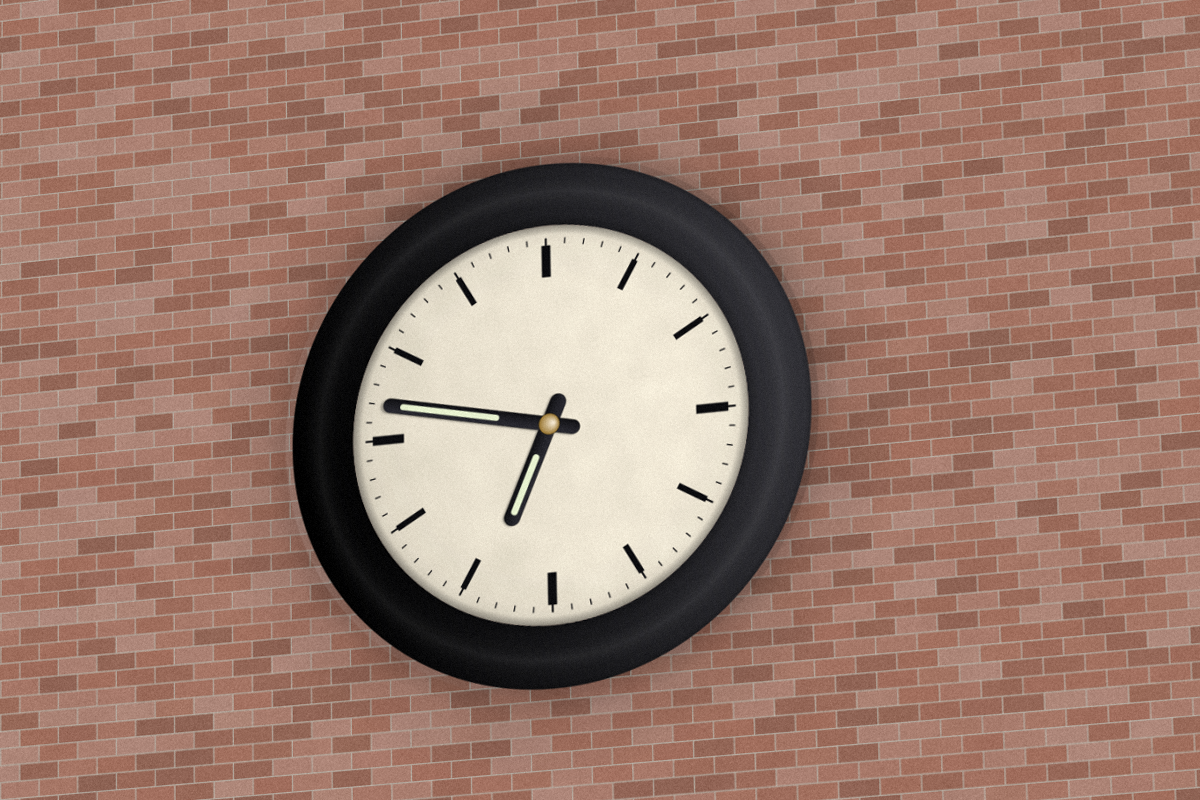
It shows 6,47
